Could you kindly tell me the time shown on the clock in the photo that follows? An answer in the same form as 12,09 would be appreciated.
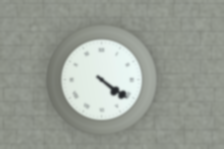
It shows 4,21
